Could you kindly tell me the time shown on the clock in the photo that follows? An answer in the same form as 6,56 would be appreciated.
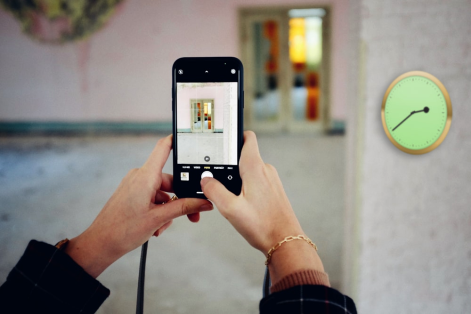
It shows 2,39
